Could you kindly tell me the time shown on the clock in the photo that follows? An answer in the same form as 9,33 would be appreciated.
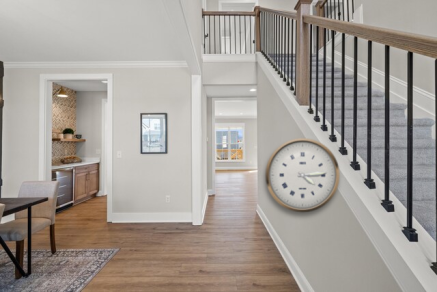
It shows 4,14
